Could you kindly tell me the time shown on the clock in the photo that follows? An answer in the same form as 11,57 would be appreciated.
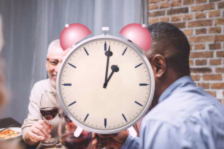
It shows 1,01
